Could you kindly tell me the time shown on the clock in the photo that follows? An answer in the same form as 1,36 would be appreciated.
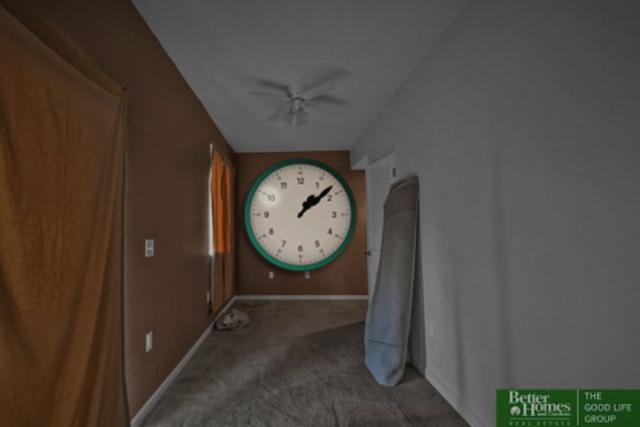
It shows 1,08
